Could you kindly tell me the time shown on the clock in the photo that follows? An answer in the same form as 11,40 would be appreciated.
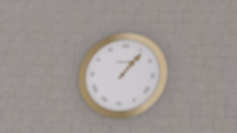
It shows 1,06
